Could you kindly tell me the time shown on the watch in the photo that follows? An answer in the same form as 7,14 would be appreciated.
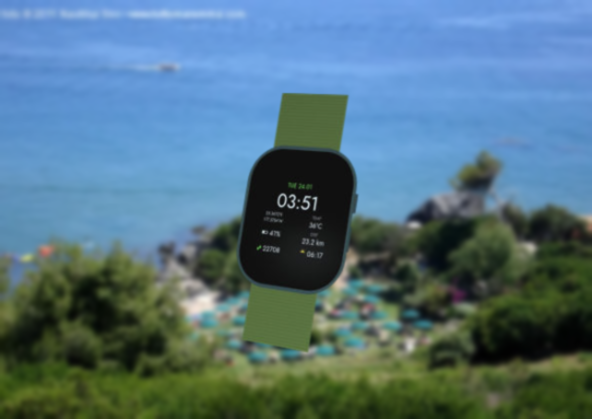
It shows 3,51
